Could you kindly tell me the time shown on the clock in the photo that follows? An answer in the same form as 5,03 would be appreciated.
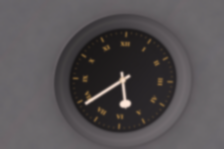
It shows 5,39
